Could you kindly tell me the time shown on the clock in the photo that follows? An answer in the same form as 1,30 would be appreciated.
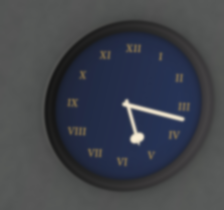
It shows 5,17
